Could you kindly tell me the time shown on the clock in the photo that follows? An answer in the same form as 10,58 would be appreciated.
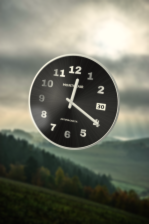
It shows 12,20
